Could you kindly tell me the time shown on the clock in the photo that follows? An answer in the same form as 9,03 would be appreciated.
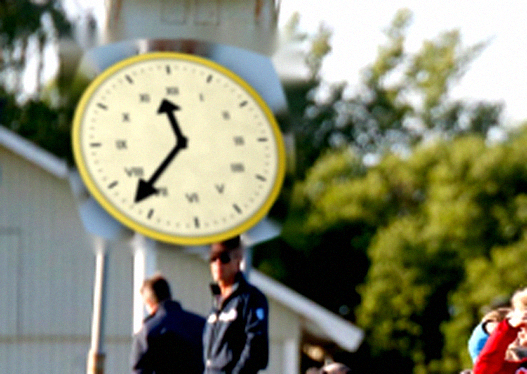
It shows 11,37
